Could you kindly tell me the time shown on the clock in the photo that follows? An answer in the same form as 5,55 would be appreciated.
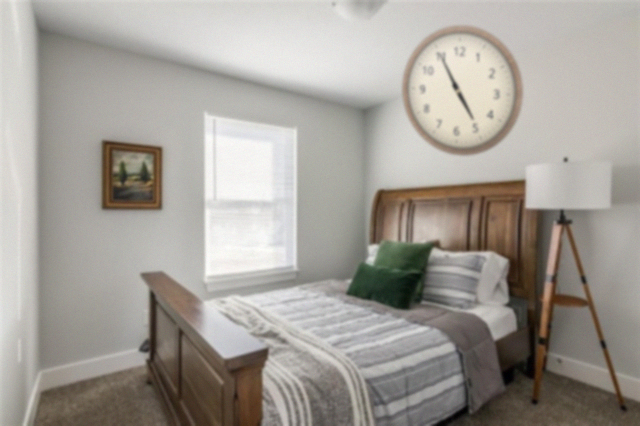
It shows 4,55
